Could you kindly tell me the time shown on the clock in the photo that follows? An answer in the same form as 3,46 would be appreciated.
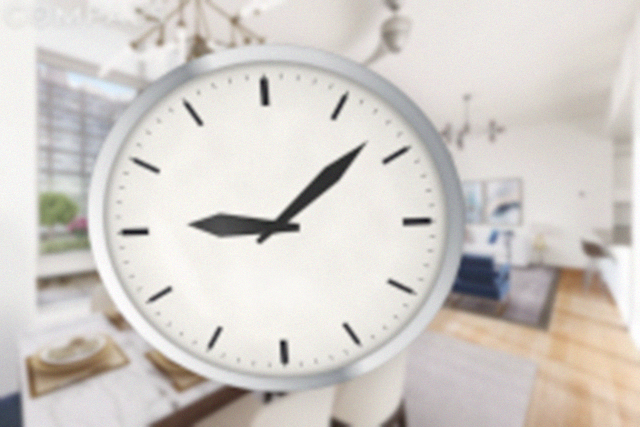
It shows 9,08
